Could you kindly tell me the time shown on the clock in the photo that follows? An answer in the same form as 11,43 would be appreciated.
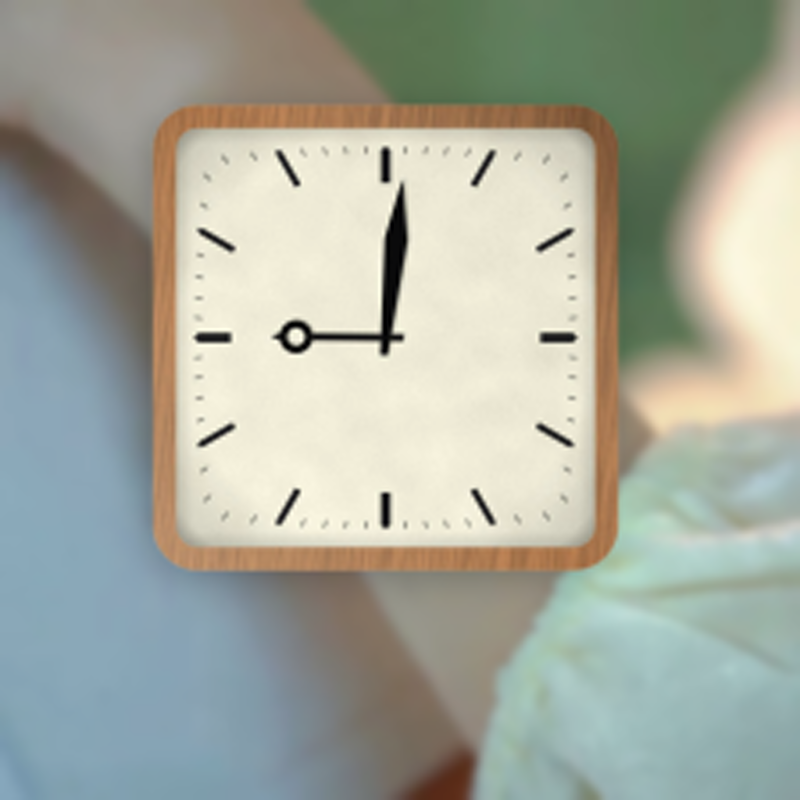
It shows 9,01
